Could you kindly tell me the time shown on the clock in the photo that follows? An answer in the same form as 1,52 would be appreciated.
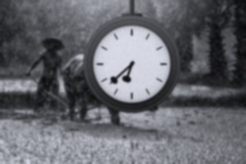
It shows 6,38
